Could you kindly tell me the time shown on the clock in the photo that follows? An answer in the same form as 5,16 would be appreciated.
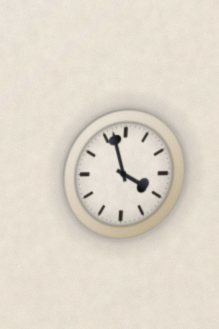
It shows 3,57
